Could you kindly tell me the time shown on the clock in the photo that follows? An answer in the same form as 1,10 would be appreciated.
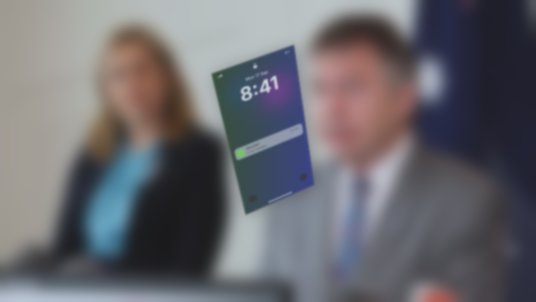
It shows 8,41
